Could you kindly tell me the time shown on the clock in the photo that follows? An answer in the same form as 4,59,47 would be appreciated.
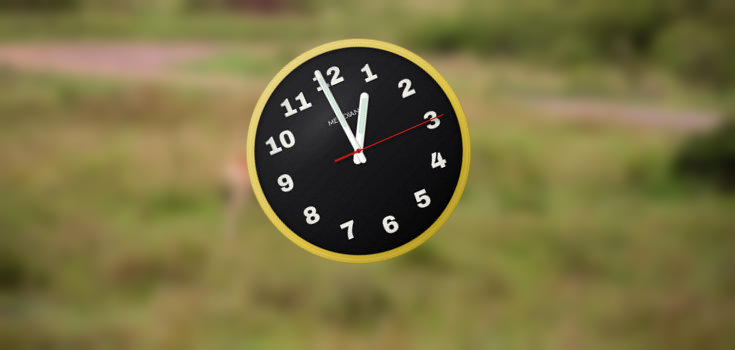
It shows 12,59,15
